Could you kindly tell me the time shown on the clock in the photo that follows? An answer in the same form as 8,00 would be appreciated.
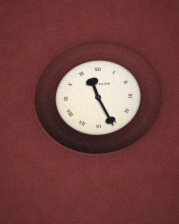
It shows 11,26
